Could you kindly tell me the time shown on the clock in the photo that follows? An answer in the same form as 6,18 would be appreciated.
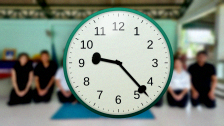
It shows 9,23
